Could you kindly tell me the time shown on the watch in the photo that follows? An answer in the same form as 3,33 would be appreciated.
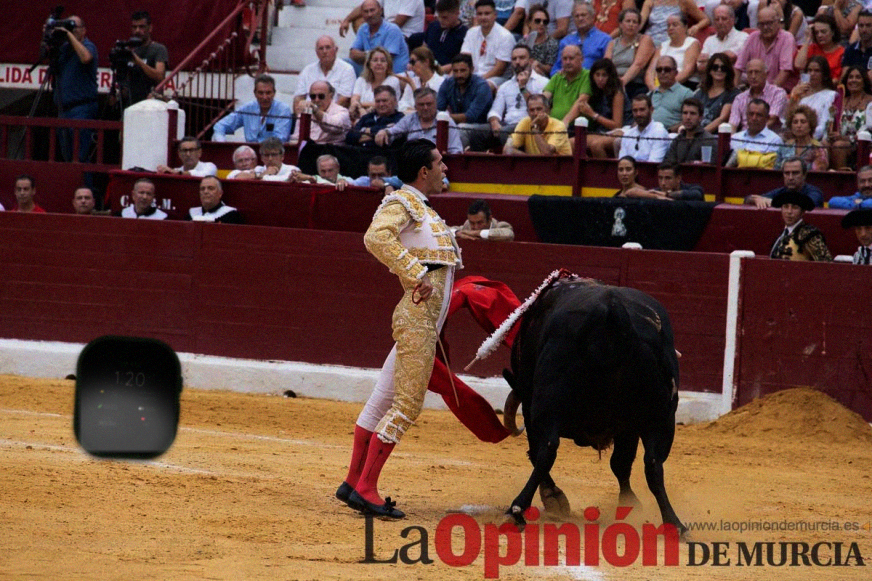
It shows 1,20
